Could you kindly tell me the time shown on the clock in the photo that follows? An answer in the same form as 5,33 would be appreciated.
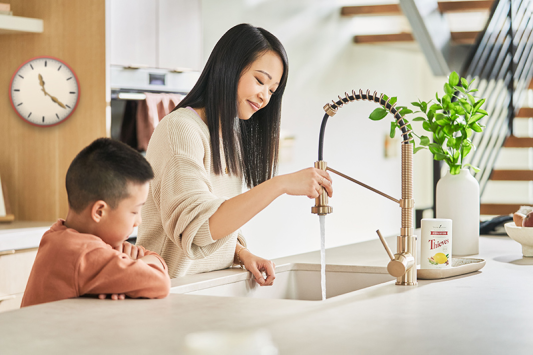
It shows 11,21
